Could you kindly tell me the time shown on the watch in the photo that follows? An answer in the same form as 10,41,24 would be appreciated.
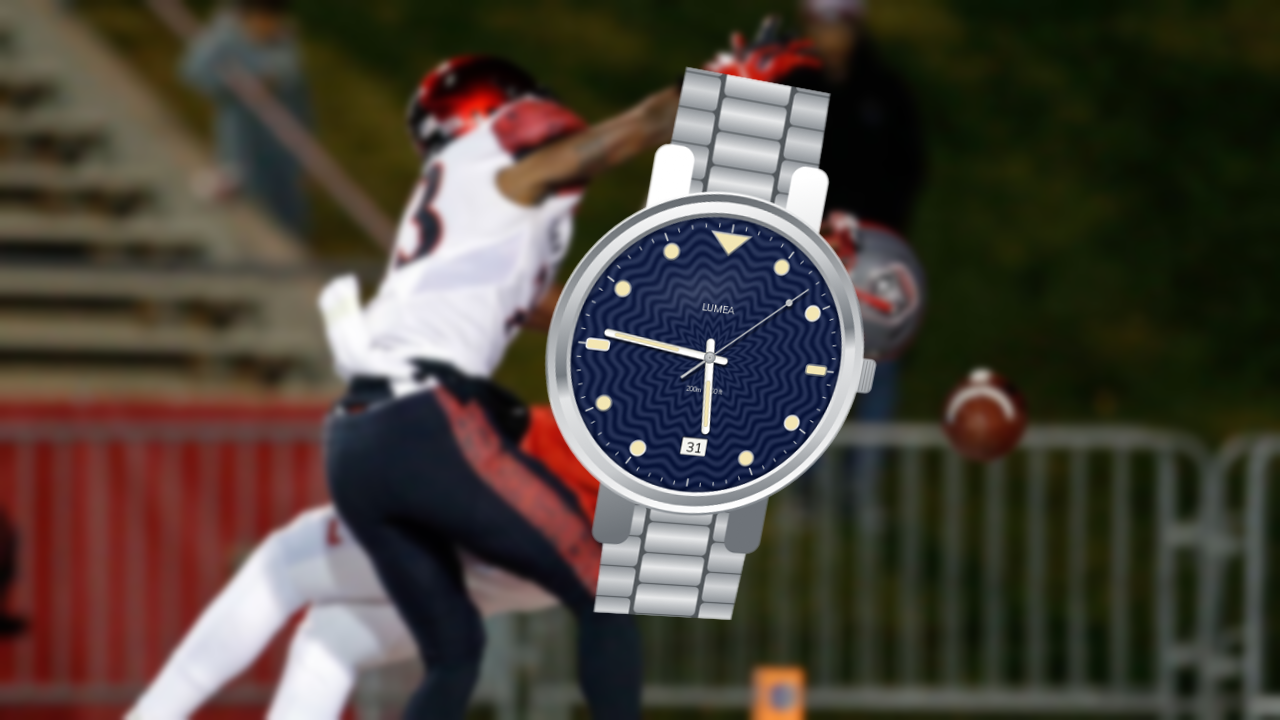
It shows 5,46,08
